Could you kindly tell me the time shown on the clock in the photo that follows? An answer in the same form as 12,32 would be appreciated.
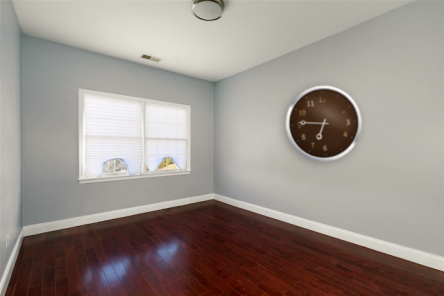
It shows 6,46
